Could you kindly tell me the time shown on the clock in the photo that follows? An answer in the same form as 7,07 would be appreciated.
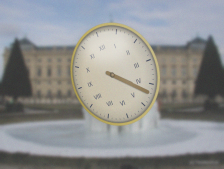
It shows 4,22
